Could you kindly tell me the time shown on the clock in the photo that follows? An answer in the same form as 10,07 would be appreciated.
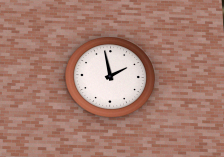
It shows 1,58
